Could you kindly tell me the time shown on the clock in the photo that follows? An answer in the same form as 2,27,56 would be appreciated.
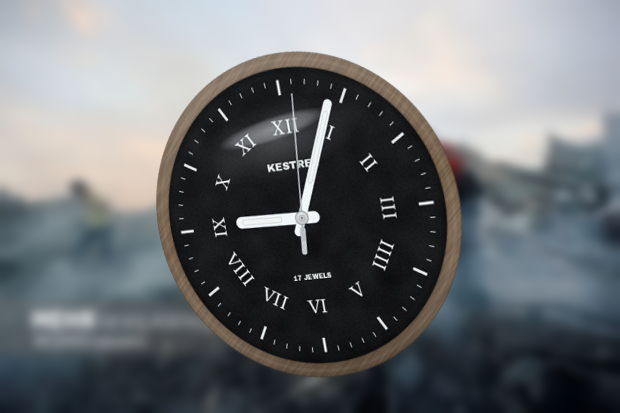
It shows 9,04,01
